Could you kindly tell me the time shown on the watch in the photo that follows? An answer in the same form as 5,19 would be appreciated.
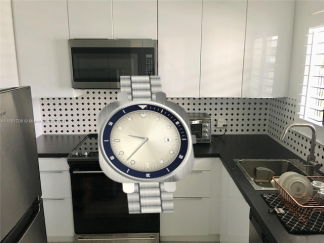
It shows 9,37
